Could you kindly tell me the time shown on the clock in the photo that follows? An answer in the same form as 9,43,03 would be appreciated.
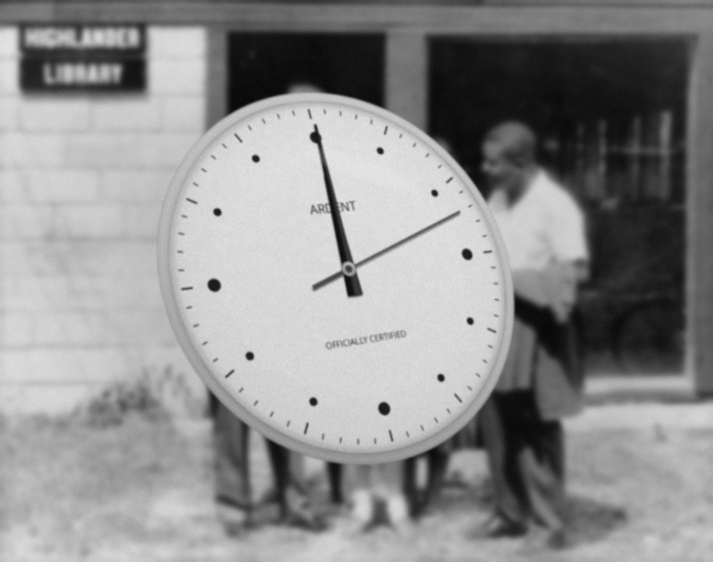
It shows 12,00,12
